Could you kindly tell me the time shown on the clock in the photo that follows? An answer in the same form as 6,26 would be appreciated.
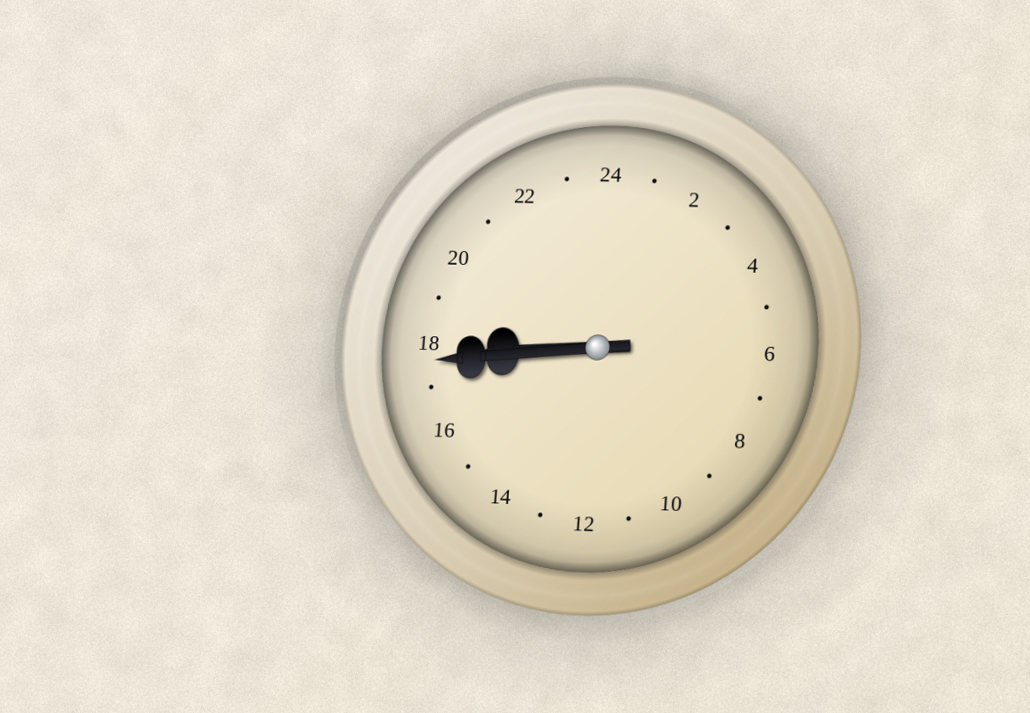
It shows 17,44
